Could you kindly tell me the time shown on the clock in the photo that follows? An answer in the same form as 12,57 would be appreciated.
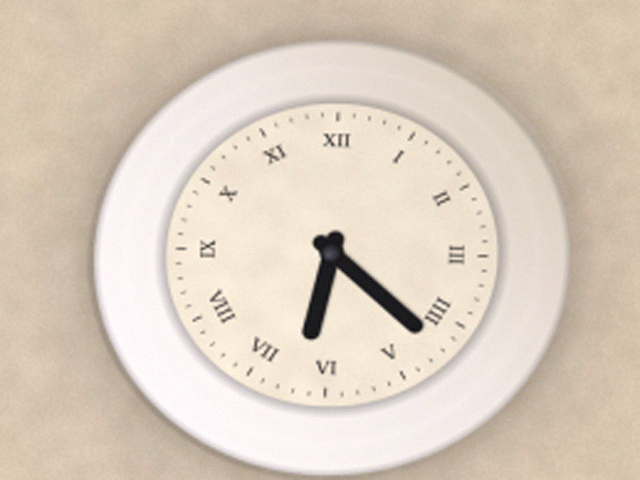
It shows 6,22
